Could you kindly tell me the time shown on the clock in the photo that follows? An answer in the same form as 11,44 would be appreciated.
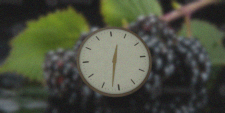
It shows 12,32
